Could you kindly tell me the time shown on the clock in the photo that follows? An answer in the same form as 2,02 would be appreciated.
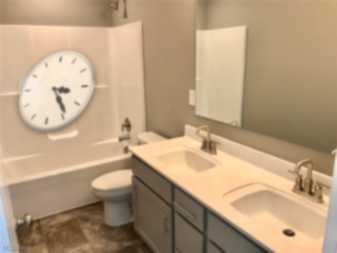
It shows 3,24
